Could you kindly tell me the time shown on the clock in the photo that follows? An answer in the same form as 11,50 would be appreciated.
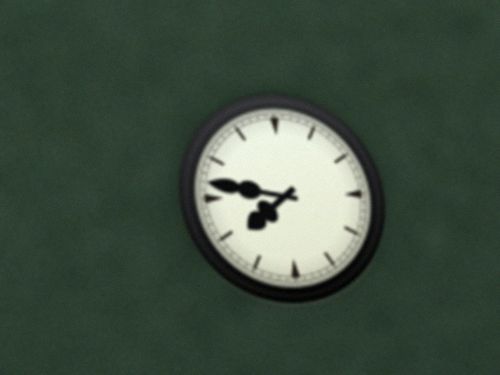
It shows 7,47
